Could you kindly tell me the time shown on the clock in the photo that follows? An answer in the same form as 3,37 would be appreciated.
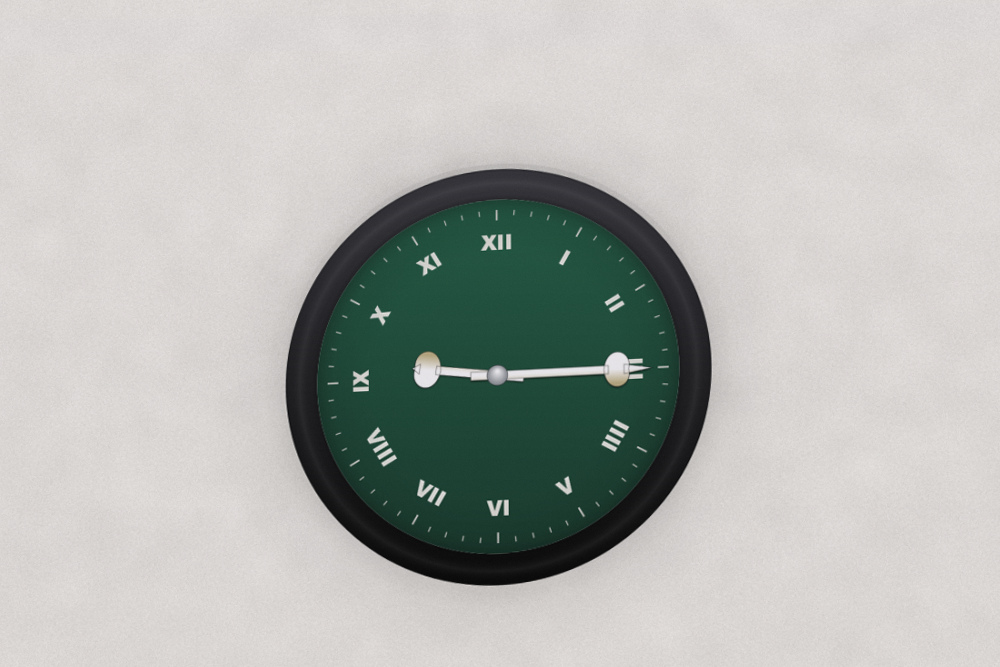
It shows 9,15
